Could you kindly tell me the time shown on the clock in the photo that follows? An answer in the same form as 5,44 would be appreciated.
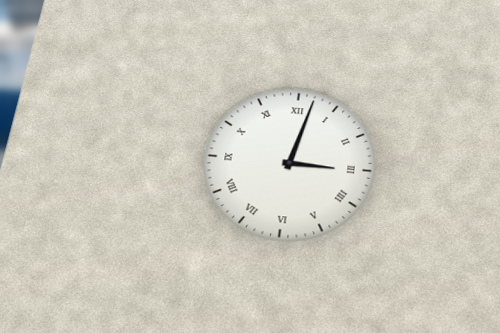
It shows 3,02
